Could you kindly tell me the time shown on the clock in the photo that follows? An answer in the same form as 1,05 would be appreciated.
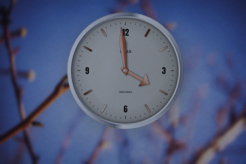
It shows 3,59
